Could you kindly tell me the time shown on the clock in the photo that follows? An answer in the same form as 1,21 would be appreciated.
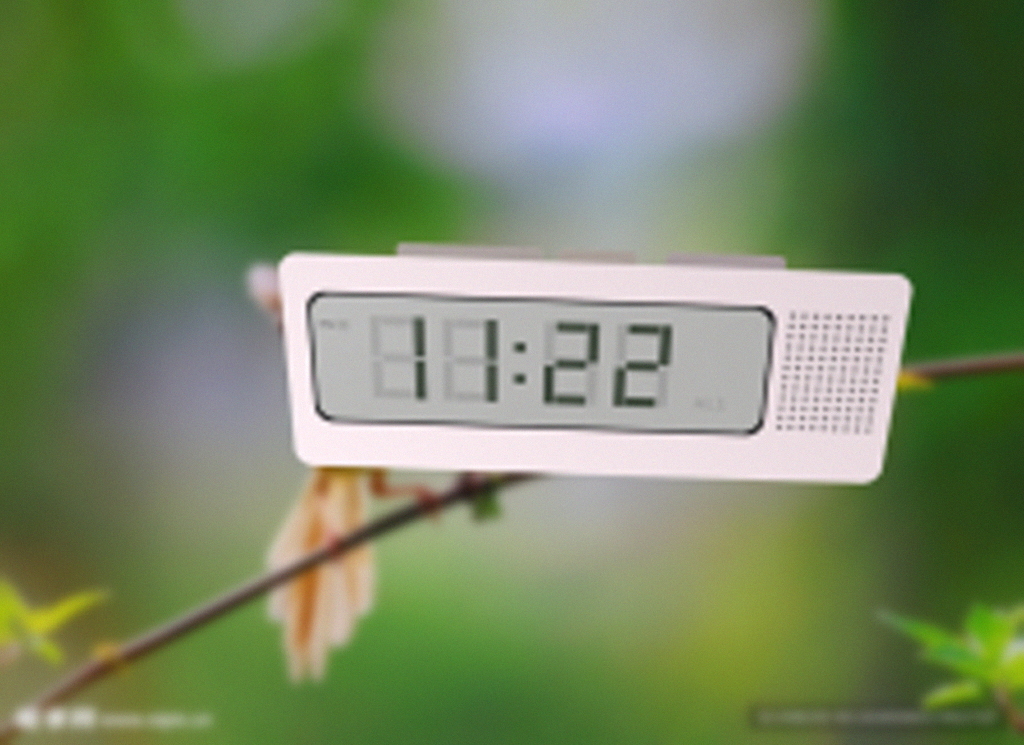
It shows 11,22
